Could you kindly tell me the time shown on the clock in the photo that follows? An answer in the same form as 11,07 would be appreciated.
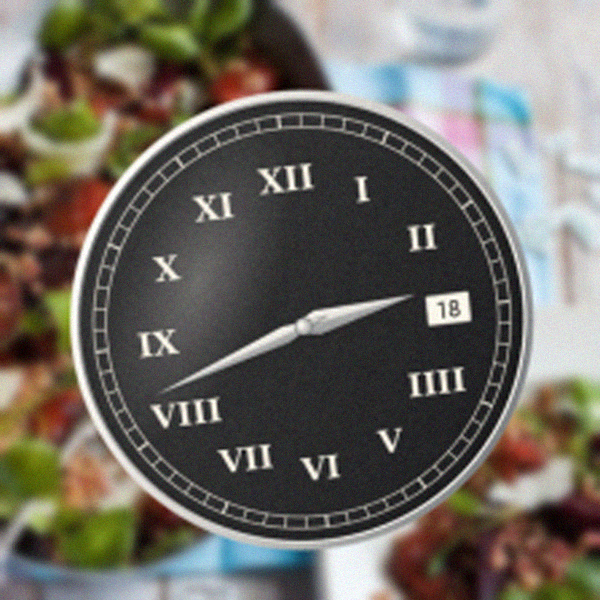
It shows 2,42
